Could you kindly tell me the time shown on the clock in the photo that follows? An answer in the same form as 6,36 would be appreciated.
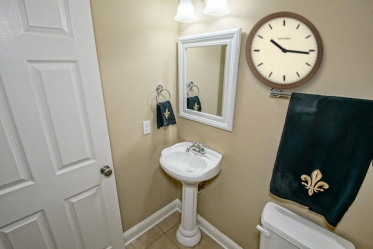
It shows 10,16
